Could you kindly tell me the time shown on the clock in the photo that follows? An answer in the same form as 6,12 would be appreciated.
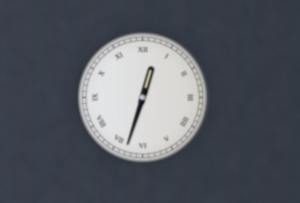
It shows 12,33
